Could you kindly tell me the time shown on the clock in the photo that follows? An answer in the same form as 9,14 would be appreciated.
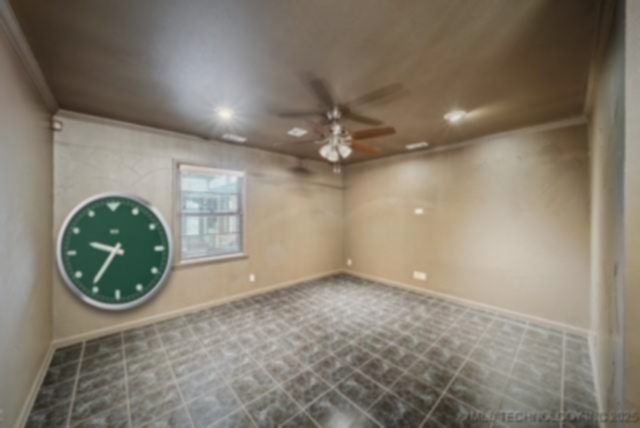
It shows 9,36
